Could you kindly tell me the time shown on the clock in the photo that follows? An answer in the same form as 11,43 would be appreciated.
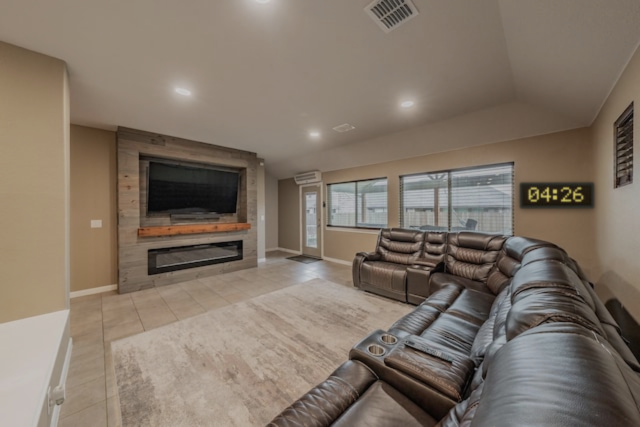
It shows 4,26
